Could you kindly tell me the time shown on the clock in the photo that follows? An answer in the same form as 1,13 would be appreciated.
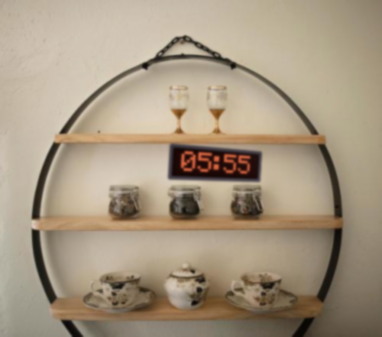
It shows 5,55
